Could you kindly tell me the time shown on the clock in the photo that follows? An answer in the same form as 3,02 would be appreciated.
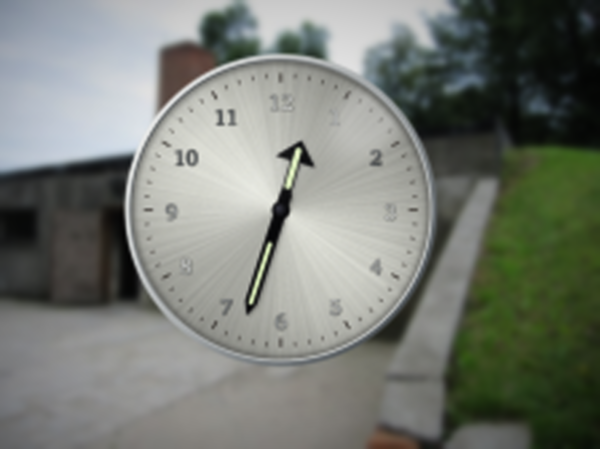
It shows 12,33
